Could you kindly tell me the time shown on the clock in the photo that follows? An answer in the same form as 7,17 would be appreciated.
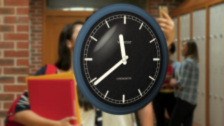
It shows 11,39
